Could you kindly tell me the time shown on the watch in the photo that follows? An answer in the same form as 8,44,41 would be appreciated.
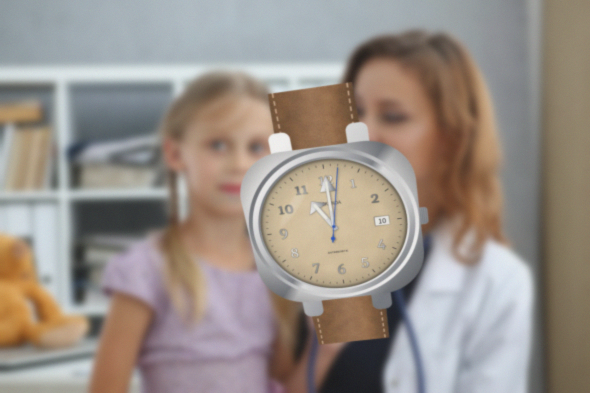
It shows 11,00,02
